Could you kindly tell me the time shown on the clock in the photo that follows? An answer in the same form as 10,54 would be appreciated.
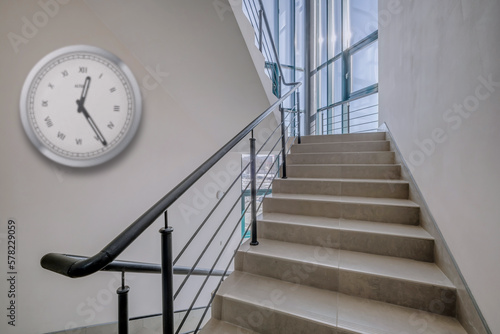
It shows 12,24
